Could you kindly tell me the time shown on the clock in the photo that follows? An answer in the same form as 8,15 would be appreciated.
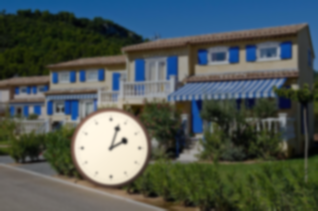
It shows 2,03
